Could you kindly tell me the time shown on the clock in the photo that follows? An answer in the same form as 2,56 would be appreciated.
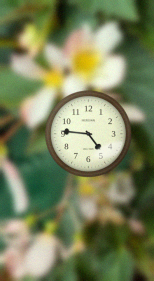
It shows 4,46
